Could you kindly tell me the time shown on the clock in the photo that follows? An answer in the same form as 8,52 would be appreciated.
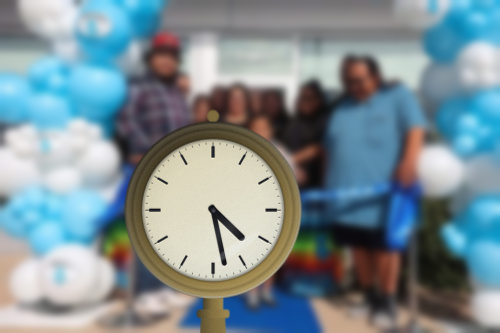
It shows 4,28
